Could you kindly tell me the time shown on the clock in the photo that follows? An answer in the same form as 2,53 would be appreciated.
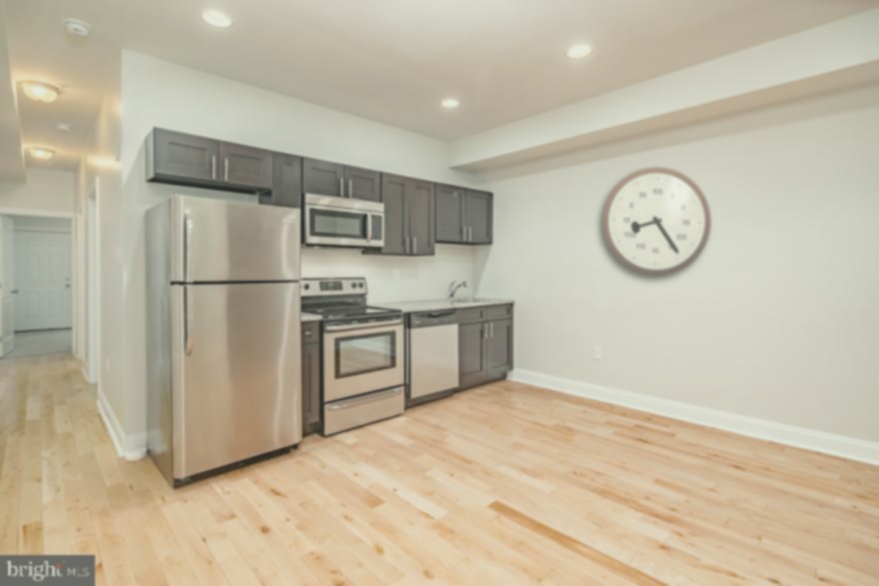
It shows 8,24
